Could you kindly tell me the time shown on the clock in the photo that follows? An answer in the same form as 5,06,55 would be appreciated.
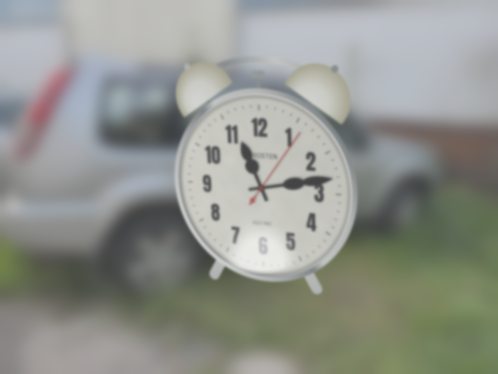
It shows 11,13,06
